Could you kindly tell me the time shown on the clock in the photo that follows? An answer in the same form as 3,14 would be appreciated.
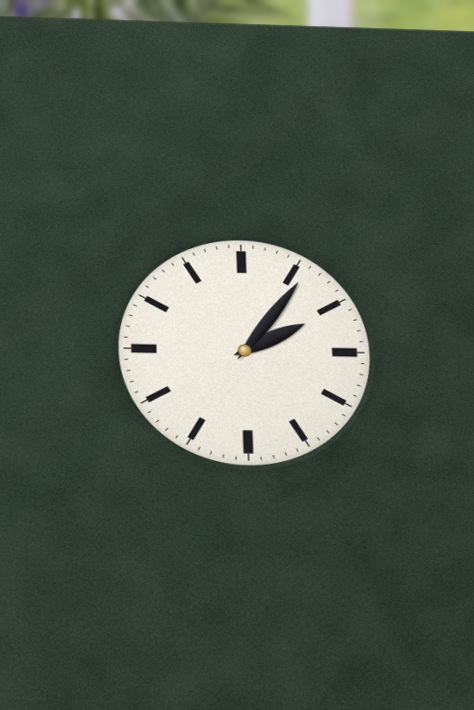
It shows 2,06
